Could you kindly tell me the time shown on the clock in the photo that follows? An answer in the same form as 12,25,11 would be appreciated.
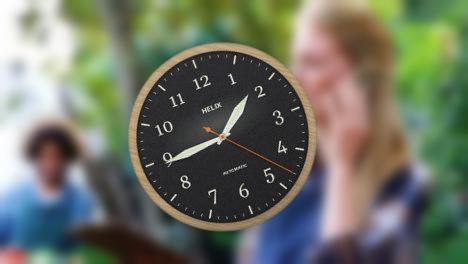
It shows 1,44,23
